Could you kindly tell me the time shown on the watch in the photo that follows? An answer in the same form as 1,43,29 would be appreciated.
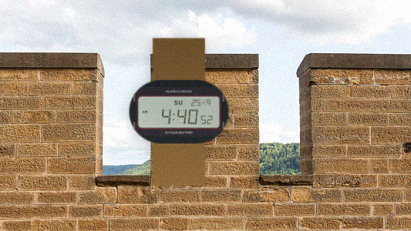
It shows 4,40,52
